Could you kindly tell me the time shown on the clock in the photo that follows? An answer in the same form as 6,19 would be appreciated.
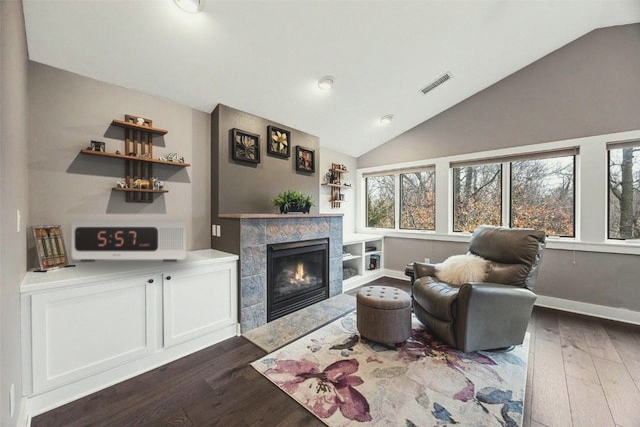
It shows 5,57
